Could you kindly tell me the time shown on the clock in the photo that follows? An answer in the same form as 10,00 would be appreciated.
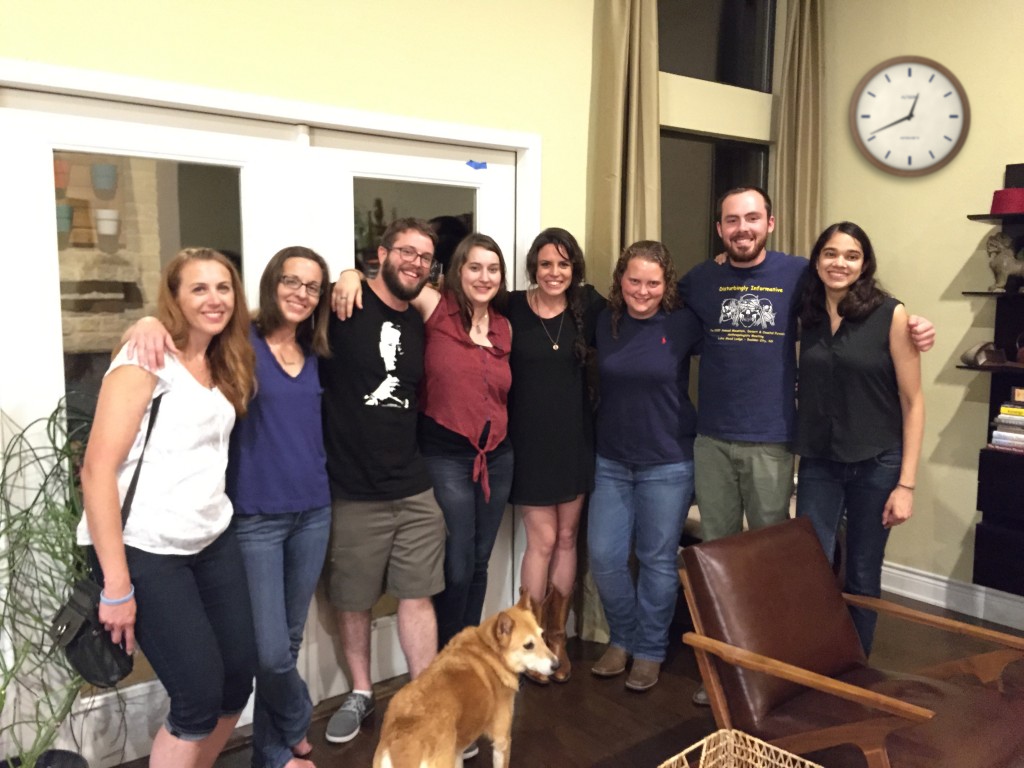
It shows 12,41
